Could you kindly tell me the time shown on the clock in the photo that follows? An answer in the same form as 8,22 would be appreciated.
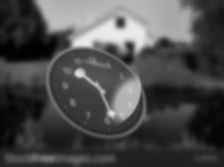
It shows 10,28
